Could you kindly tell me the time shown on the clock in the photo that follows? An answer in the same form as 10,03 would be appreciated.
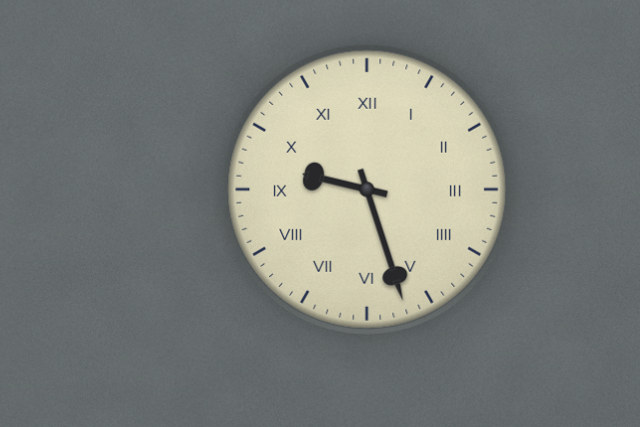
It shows 9,27
